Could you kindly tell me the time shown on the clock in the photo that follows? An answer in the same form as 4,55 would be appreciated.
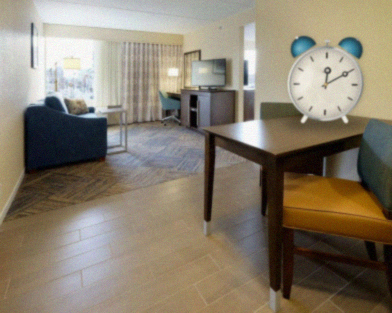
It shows 12,10
